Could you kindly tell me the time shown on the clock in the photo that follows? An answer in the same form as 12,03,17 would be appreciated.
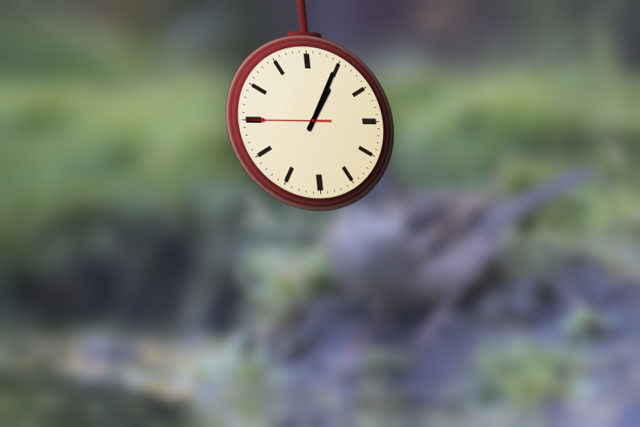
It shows 1,04,45
